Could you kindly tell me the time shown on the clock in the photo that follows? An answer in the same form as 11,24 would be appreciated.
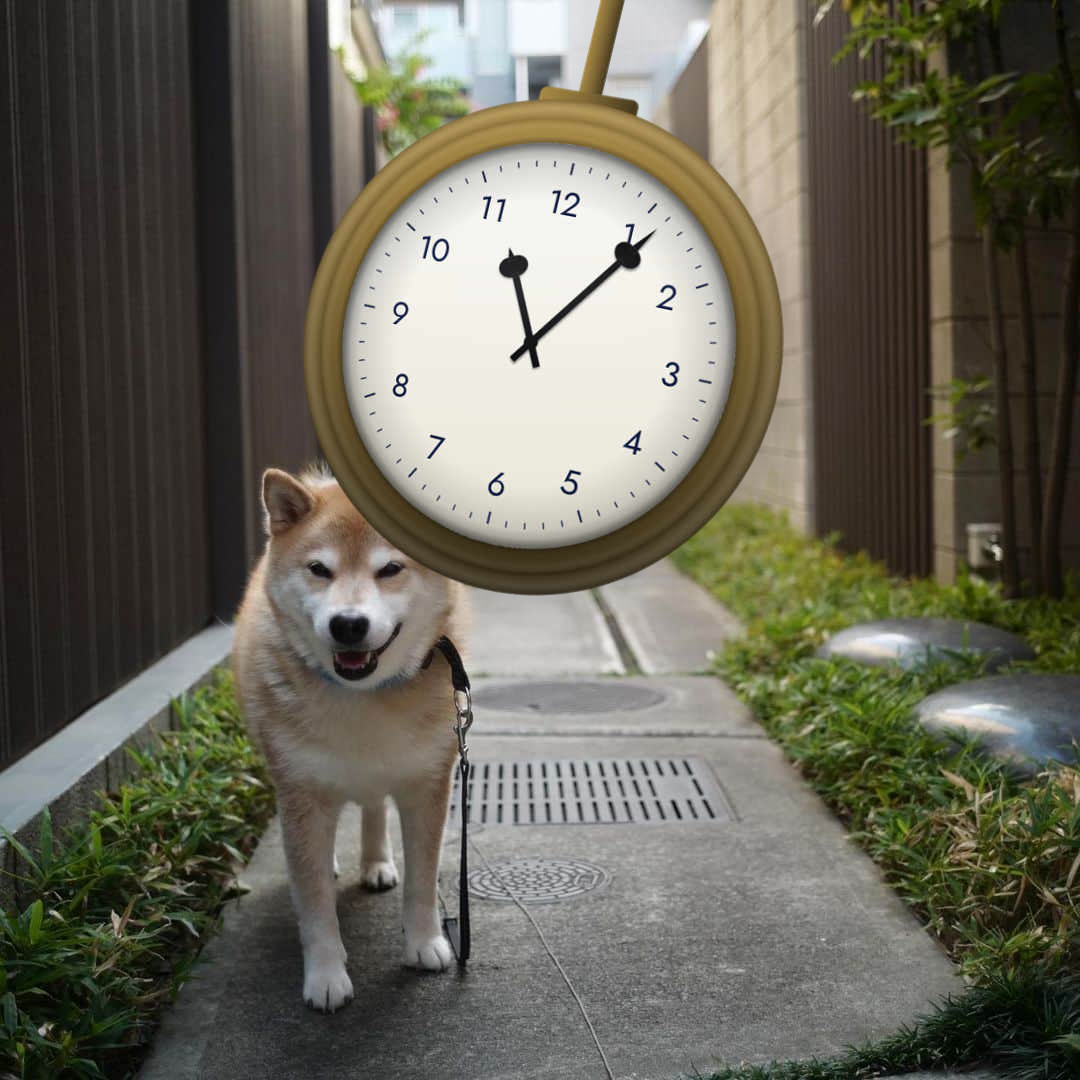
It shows 11,06
